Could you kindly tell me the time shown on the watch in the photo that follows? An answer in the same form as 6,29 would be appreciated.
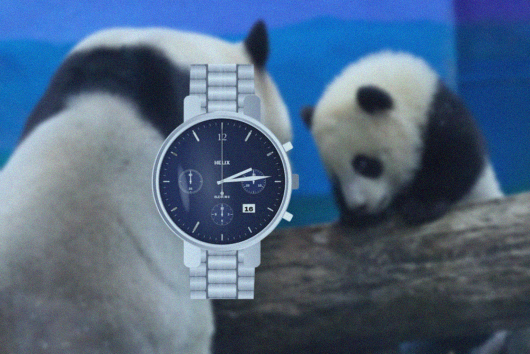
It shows 2,14
